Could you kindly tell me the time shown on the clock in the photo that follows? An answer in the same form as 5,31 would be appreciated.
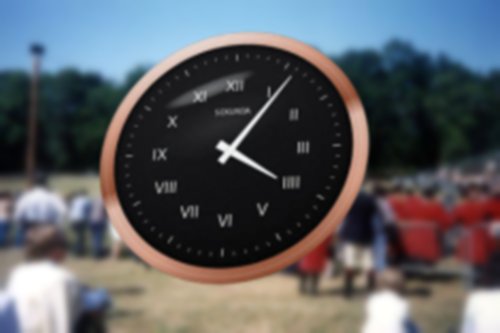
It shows 4,06
